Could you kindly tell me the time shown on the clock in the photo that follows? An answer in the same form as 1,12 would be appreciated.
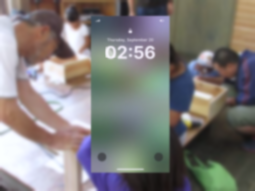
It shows 2,56
